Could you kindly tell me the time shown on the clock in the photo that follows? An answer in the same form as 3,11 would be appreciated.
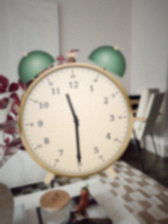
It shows 11,30
